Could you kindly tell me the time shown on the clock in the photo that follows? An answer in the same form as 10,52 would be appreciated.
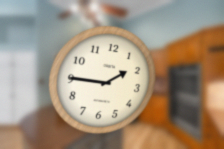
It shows 1,45
